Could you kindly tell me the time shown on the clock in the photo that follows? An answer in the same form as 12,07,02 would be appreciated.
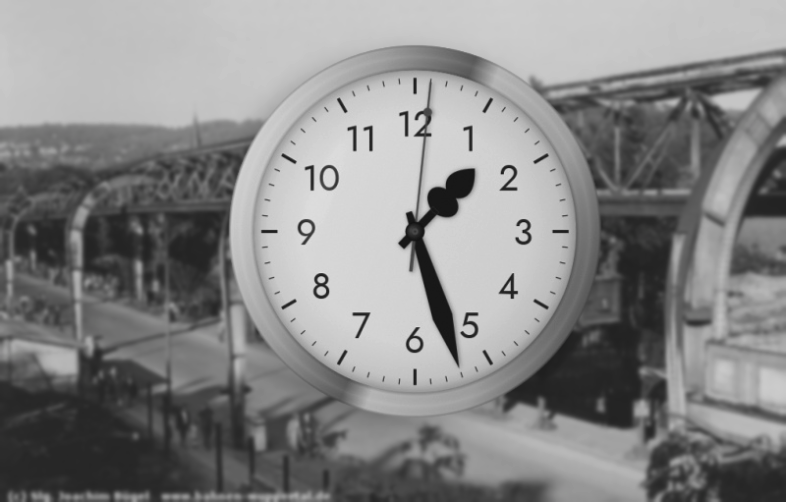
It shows 1,27,01
